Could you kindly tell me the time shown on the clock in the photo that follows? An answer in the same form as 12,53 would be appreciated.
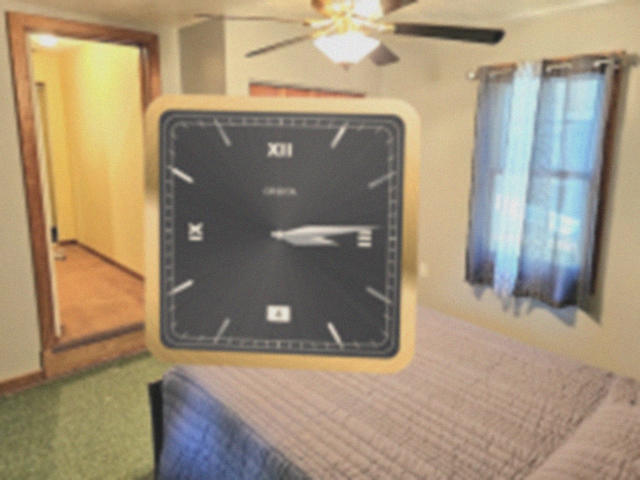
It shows 3,14
